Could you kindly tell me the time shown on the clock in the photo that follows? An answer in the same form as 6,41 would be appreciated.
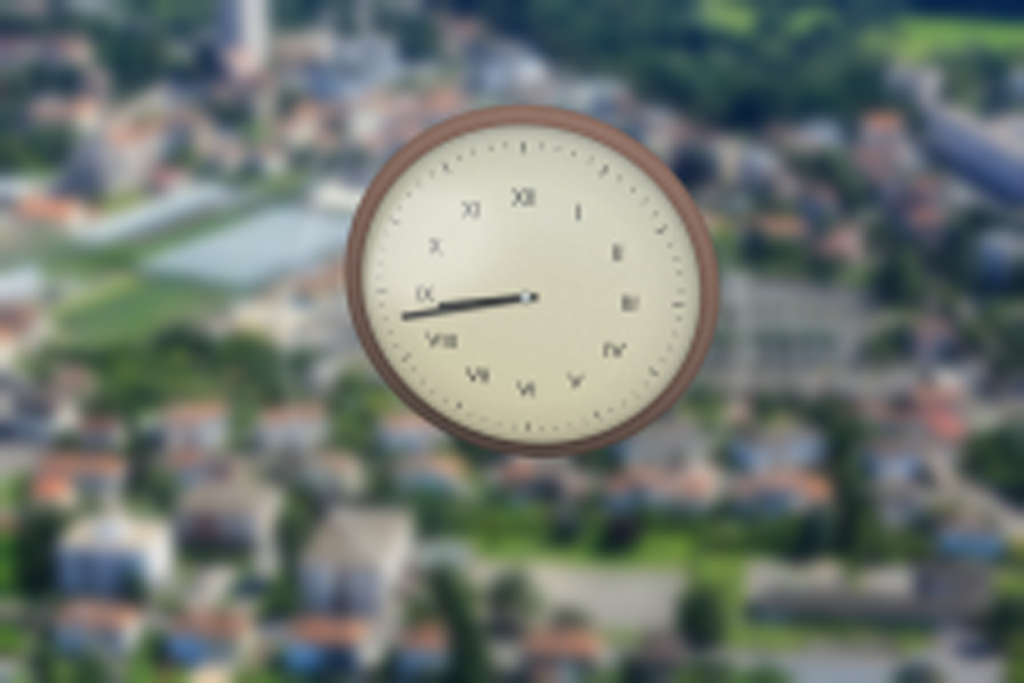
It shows 8,43
